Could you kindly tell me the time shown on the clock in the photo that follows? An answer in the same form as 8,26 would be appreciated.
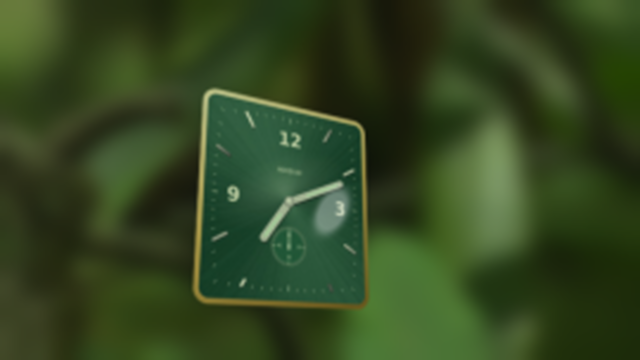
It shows 7,11
